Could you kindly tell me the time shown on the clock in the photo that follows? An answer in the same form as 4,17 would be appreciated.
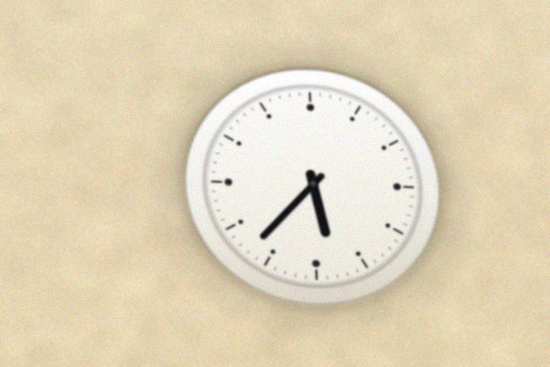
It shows 5,37
